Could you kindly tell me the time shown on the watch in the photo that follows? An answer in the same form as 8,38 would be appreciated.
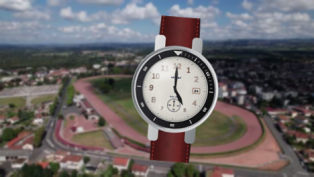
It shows 5,00
